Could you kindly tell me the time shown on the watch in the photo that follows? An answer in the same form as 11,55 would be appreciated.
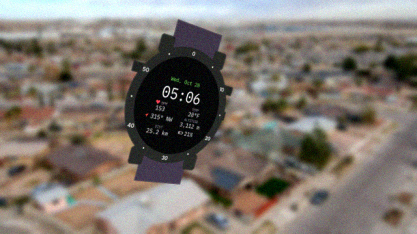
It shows 5,06
